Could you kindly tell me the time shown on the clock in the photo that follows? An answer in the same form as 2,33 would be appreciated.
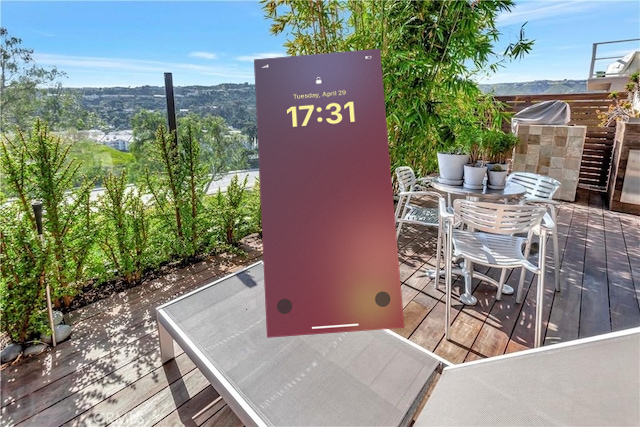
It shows 17,31
